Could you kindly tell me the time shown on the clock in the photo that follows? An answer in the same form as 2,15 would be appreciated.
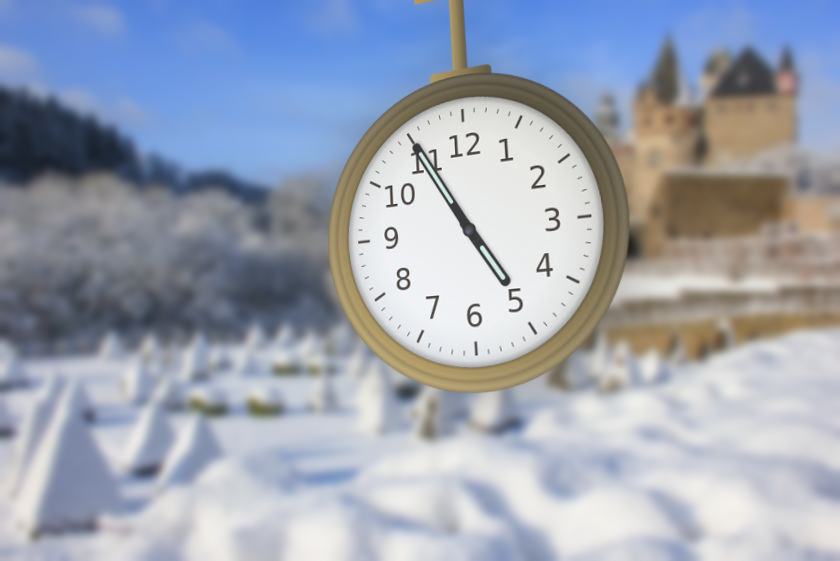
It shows 4,55
